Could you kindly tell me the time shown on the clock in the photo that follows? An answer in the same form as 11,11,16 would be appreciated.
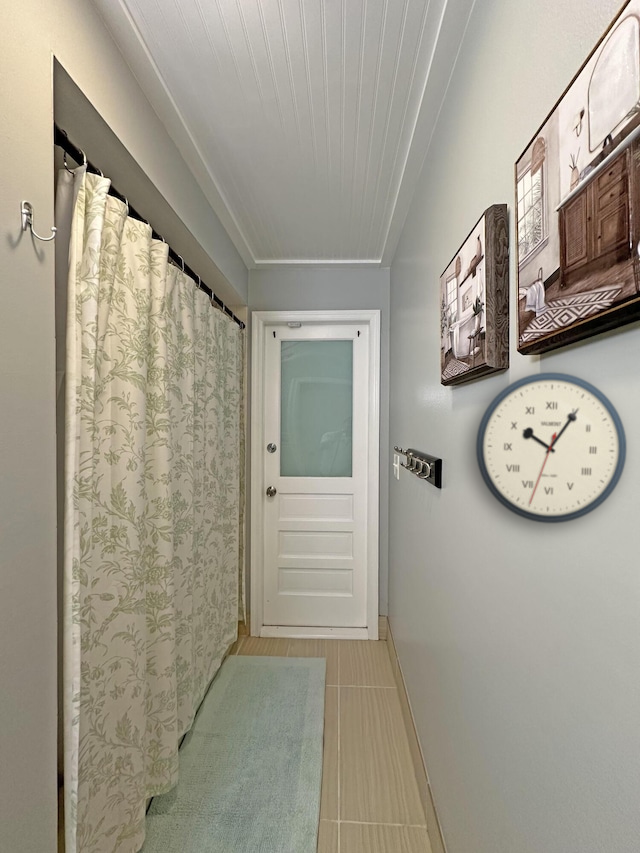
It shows 10,05,33
